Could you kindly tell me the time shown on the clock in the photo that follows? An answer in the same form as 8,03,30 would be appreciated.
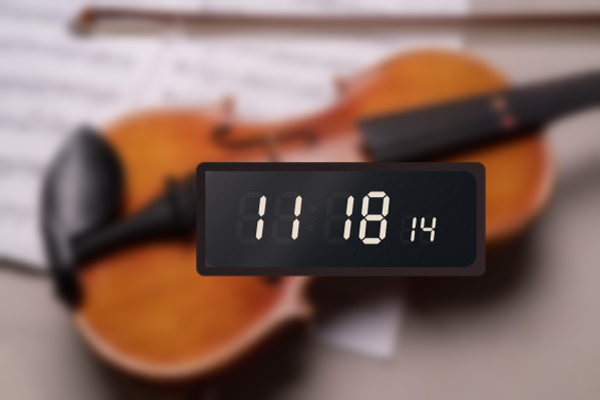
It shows 11,18,14
